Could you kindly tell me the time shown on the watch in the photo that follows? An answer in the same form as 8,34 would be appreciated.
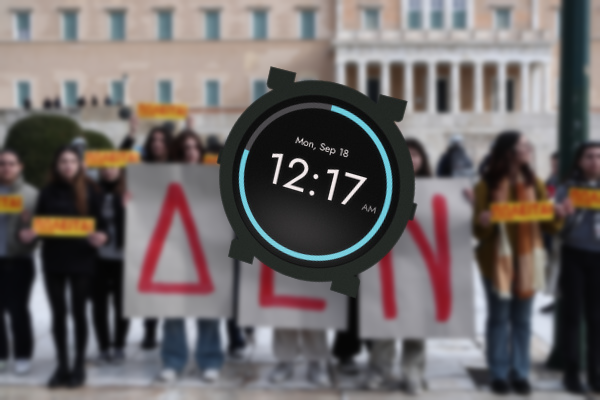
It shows 12,17
